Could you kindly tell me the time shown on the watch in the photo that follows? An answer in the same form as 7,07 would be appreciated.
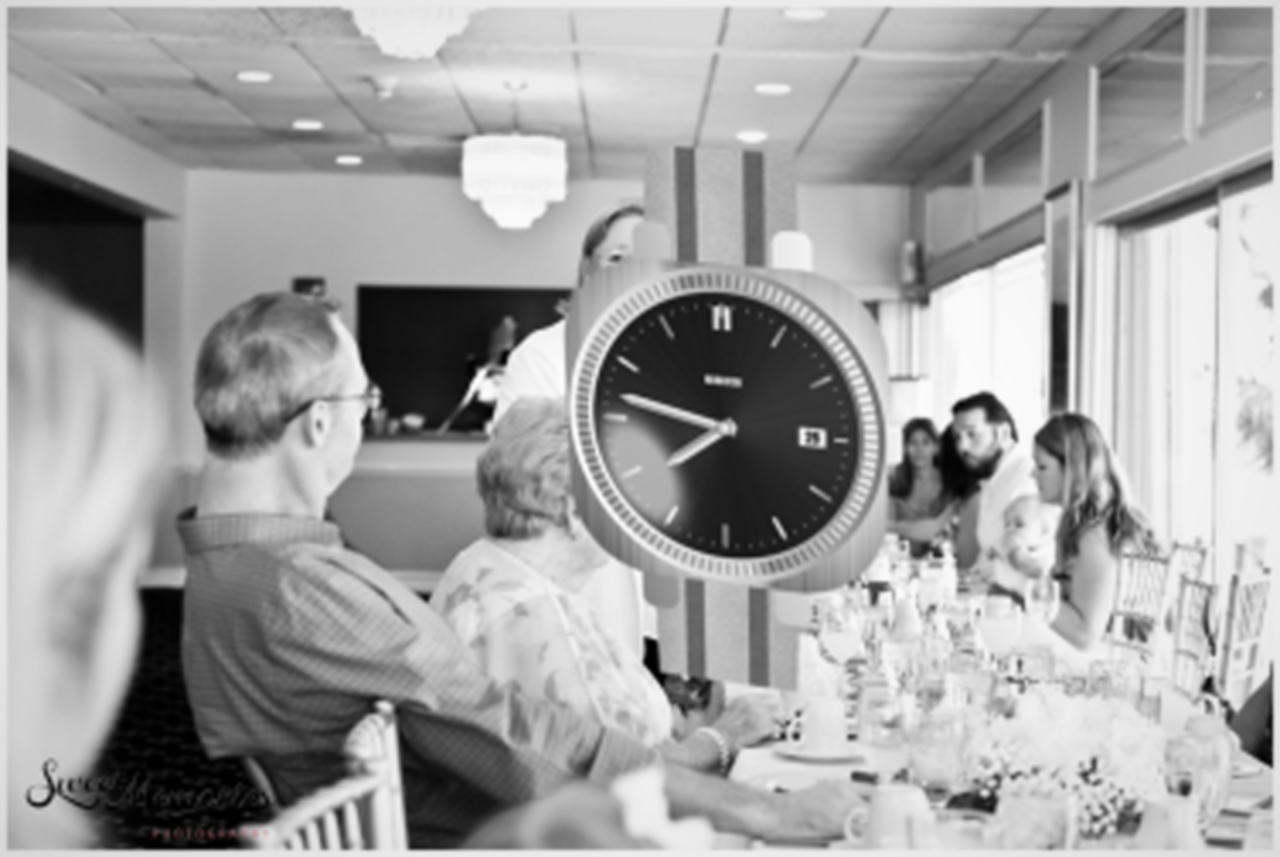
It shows 7,47
